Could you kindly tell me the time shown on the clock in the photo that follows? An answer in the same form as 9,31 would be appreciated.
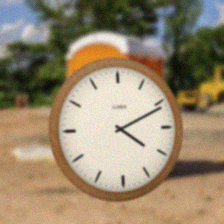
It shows 4,11
